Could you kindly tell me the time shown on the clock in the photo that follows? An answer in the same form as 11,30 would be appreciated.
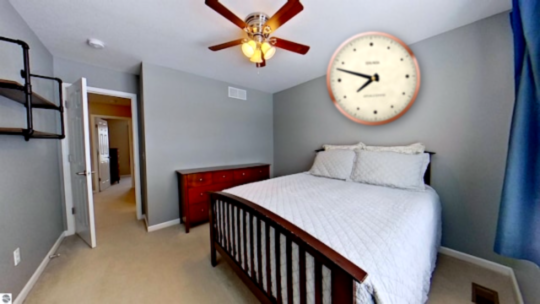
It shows 7,48
